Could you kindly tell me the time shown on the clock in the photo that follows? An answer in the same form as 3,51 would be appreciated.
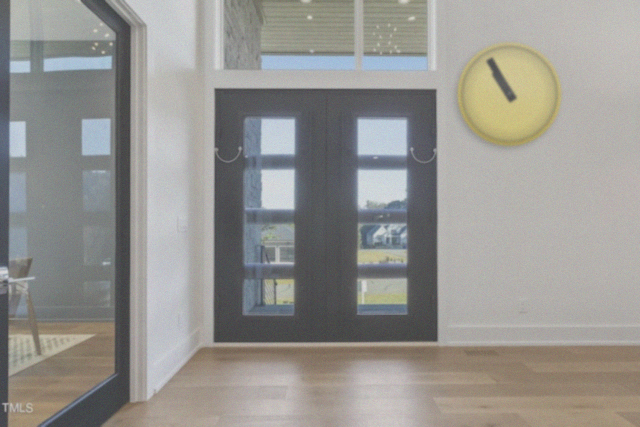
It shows 10,55
